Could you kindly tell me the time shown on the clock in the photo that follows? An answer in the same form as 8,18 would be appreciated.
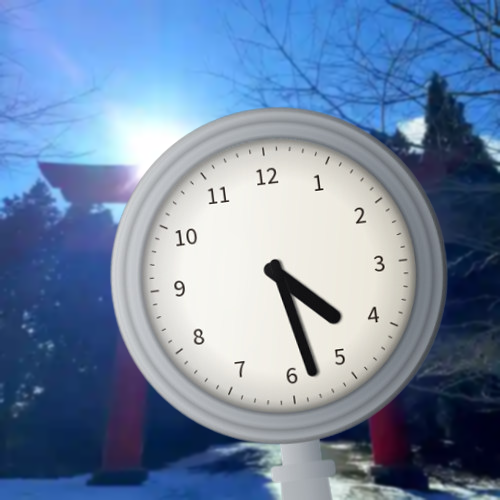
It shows 4,28
